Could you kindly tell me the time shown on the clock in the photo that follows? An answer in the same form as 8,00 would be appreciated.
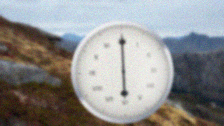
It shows 6,00
